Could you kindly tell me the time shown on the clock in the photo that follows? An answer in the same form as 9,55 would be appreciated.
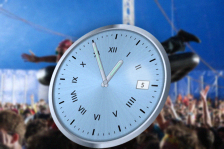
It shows 12,55
